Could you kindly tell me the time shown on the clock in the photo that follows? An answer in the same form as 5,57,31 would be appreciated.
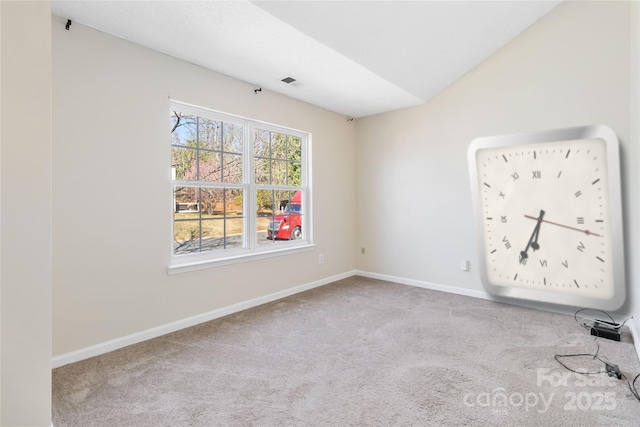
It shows 6,35,17
